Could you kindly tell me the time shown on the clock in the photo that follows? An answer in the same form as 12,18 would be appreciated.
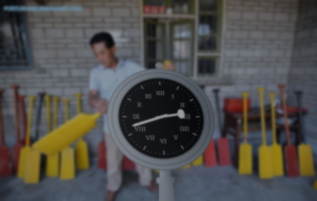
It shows 2,42
